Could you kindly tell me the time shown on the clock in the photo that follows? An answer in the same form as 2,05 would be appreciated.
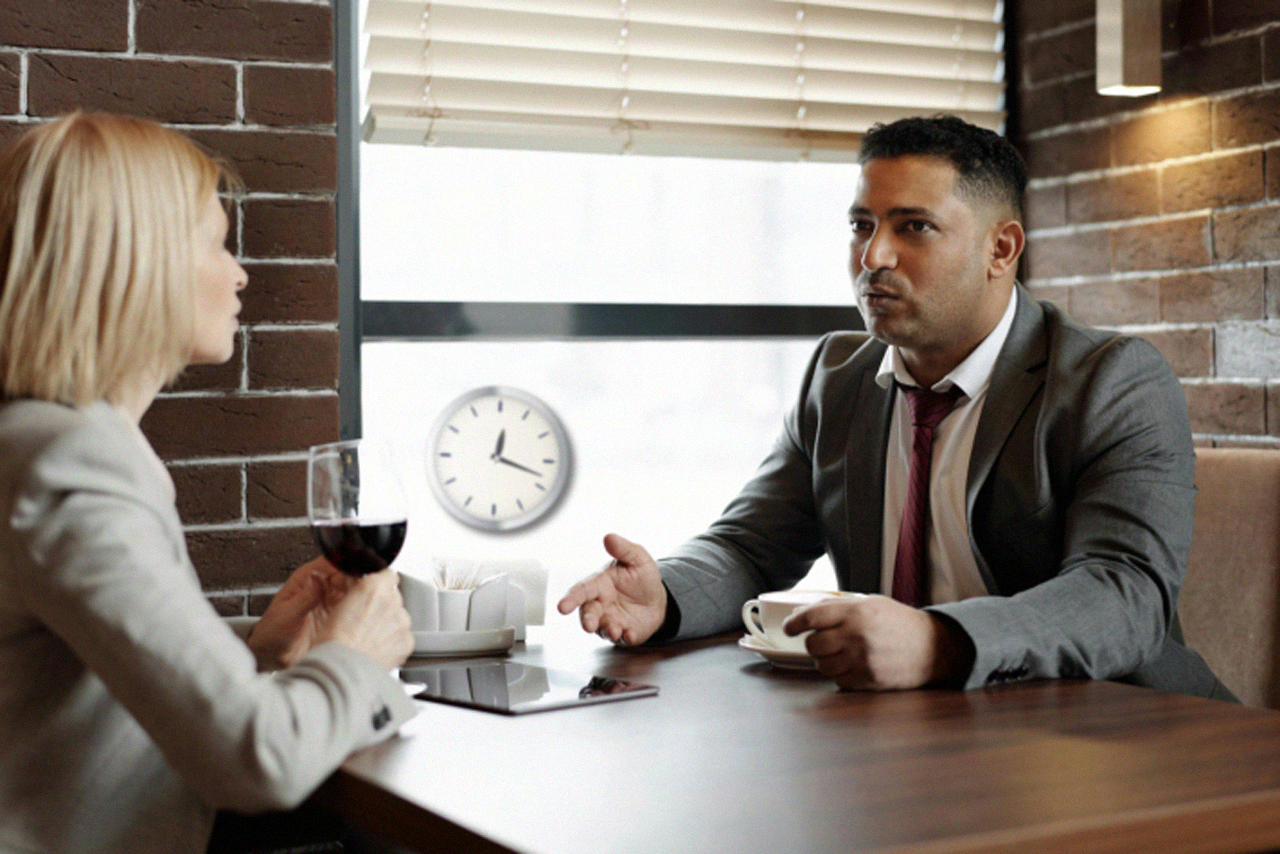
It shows 12,18
